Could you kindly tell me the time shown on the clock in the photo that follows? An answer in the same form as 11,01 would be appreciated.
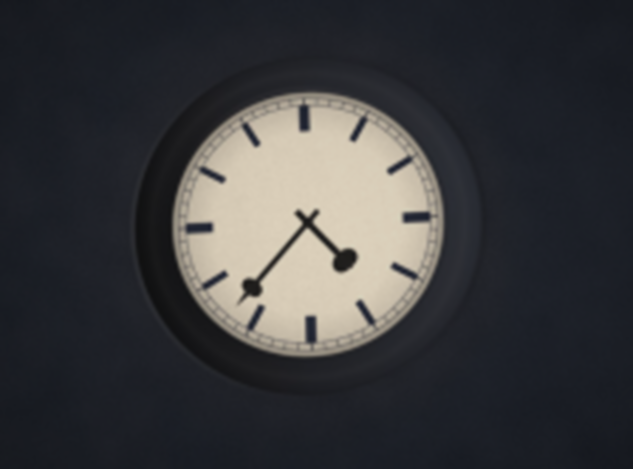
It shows 4,37
